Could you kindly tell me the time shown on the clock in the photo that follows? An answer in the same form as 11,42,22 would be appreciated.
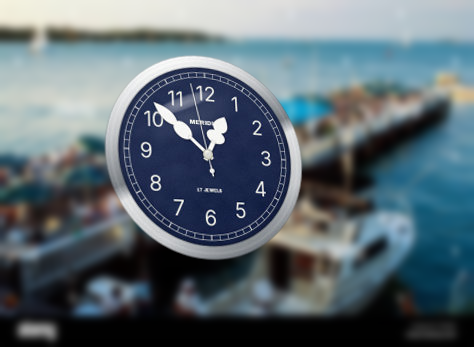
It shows 12,51,58
